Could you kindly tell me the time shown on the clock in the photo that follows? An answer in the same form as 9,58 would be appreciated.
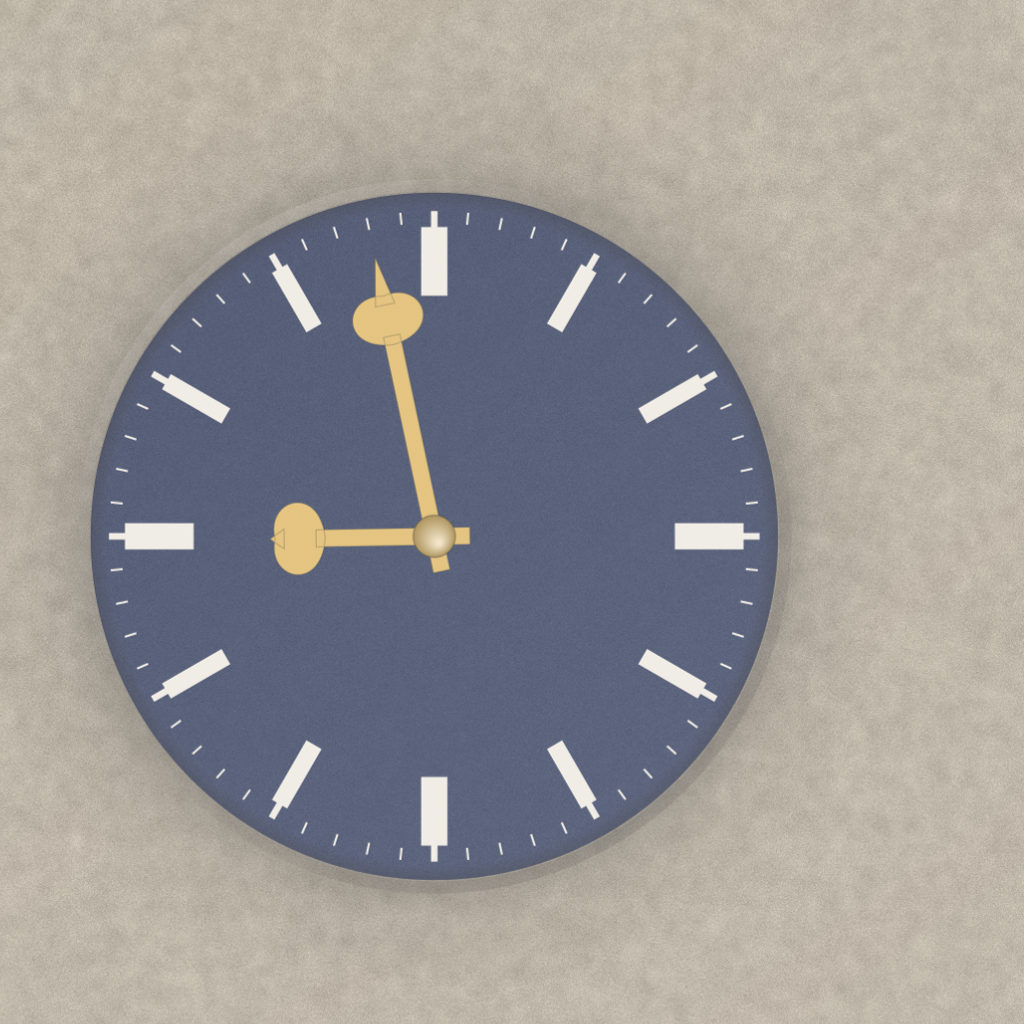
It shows 8,58
